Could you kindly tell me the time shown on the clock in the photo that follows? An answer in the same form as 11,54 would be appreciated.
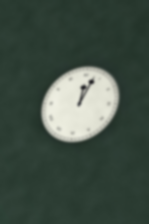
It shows 12,03
